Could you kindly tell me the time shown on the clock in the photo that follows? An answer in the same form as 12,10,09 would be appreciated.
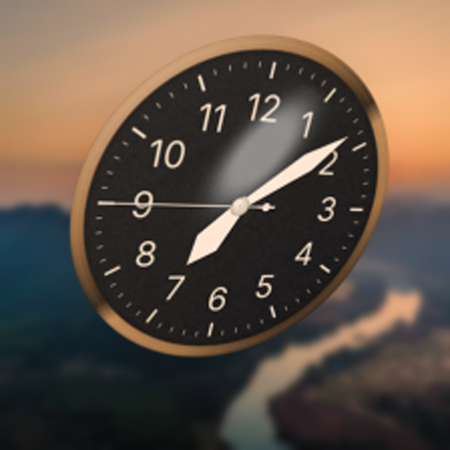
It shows 7,08,45
